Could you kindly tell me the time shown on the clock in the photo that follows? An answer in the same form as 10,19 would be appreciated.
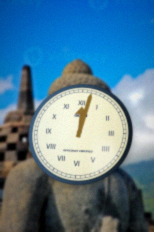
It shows 12,02
